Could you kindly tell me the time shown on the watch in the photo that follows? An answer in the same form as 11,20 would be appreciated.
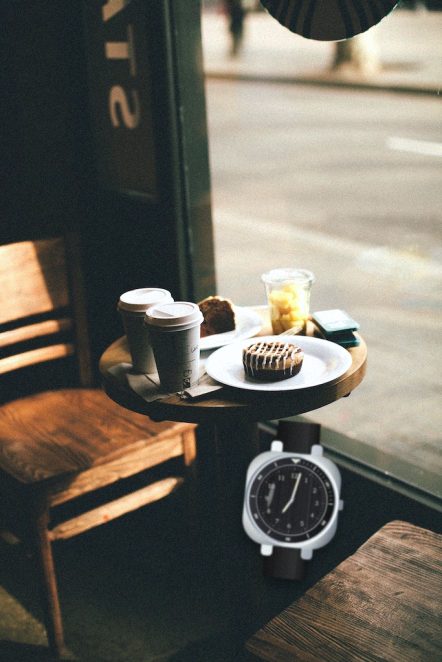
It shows 7,02
